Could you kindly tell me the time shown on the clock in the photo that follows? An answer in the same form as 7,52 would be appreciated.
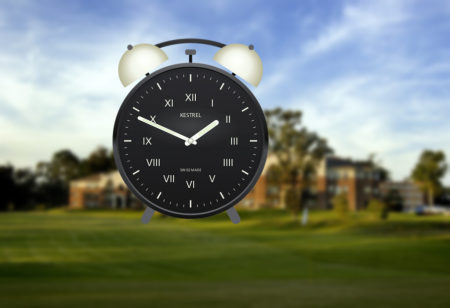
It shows 1,49
